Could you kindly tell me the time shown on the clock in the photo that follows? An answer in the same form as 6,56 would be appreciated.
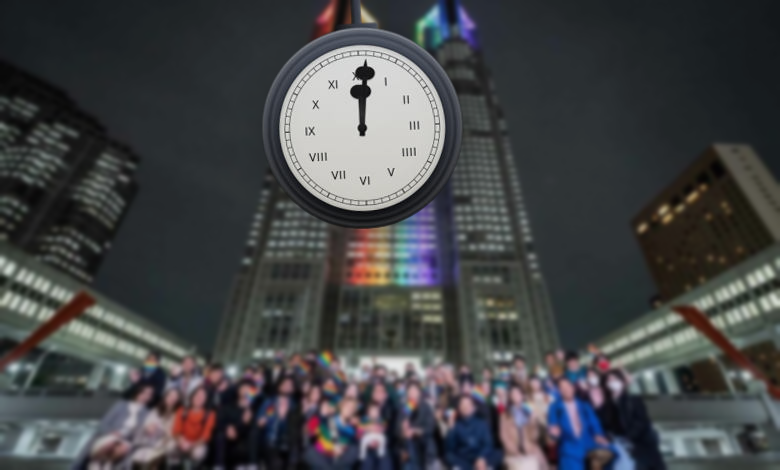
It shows 12,01
